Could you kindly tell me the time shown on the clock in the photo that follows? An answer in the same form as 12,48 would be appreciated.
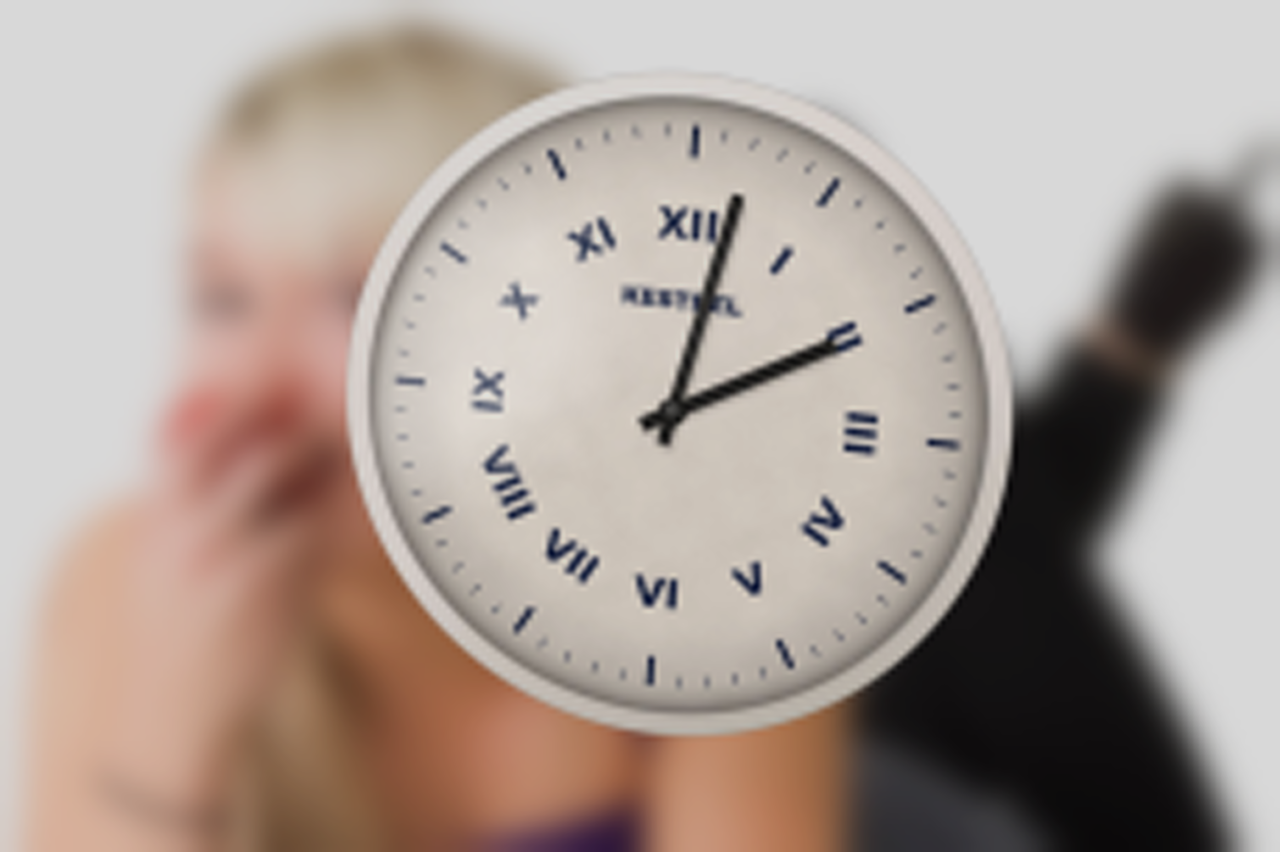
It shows 2,02
